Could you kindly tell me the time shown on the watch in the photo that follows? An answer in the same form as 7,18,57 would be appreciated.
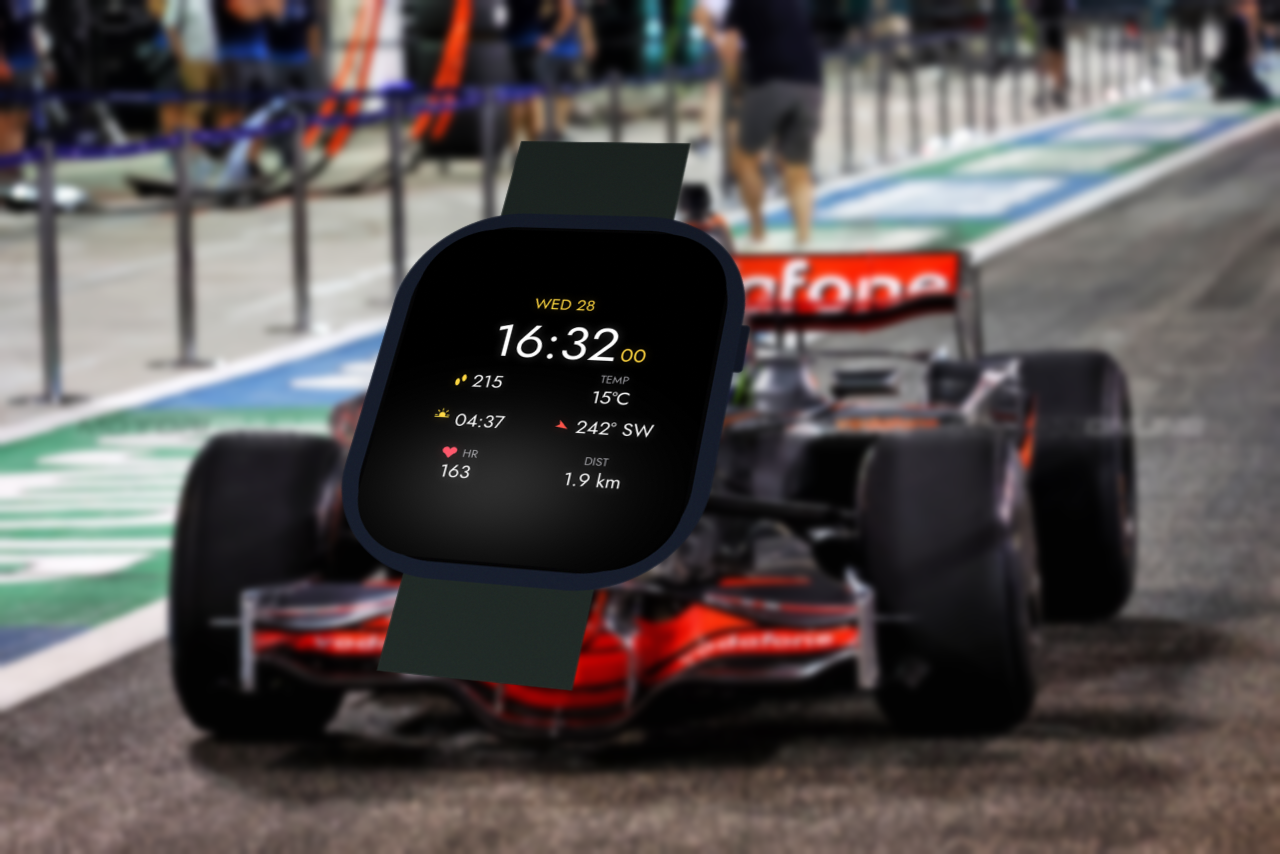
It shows 16,32,00
